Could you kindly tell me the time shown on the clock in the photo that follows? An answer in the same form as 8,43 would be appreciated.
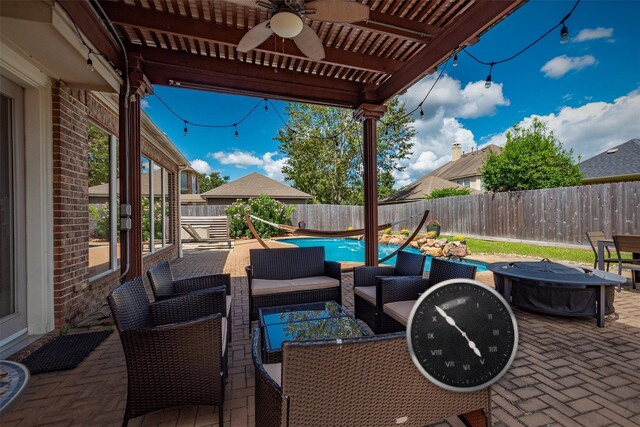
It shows 4,53
